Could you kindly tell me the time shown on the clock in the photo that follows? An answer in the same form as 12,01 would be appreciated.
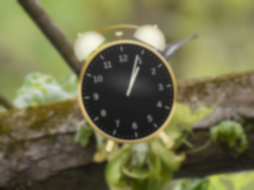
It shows 1,04
